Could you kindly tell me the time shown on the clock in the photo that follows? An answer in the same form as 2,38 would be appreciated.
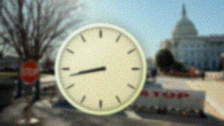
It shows 8,43
